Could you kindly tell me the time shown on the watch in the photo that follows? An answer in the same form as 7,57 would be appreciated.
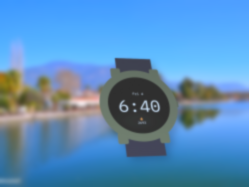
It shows 6,40
